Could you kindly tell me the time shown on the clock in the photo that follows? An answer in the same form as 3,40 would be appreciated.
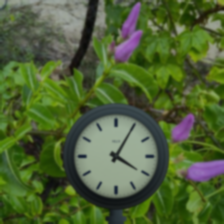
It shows 4,05
